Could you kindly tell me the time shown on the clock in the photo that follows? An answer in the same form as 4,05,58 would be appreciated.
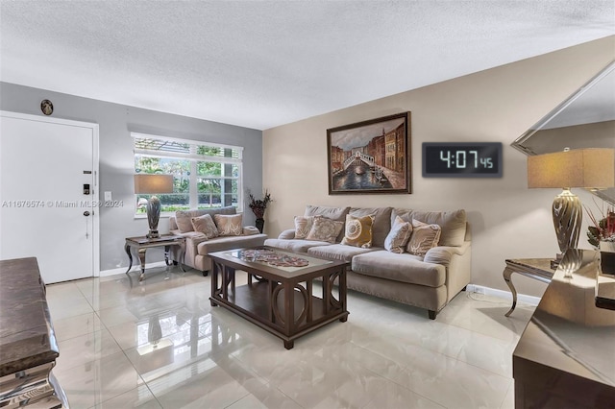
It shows 4,07,45
